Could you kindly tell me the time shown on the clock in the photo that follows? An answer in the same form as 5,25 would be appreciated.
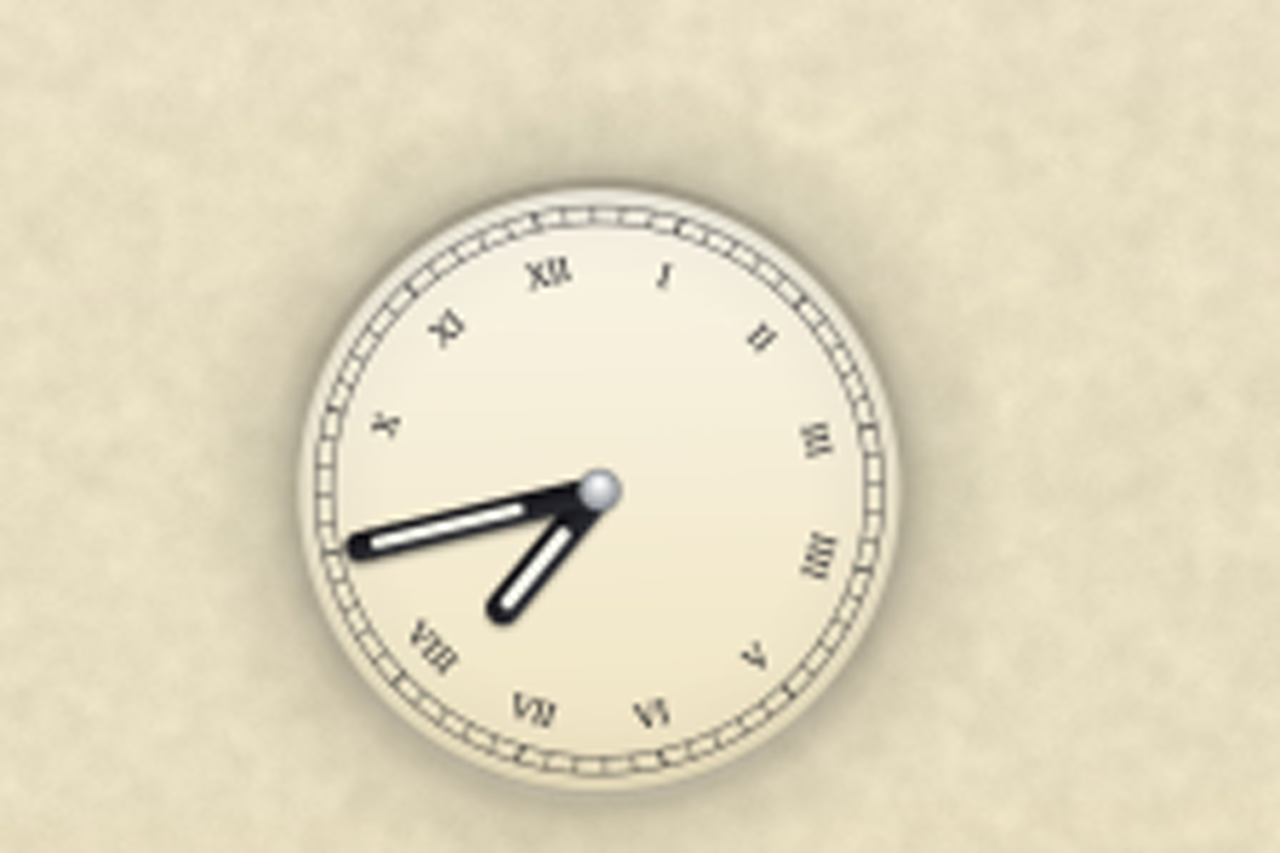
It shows 7,45
